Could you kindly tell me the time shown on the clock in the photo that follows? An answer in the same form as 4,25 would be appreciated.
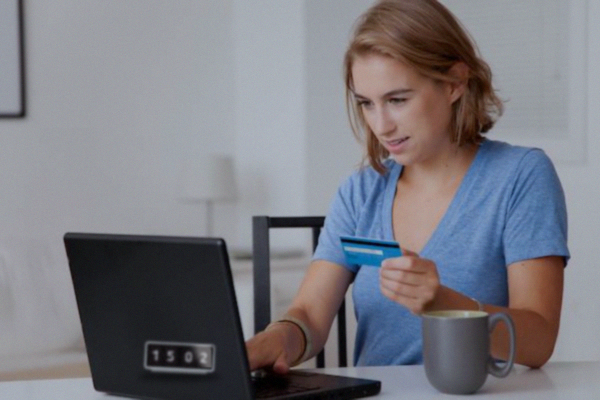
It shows 15,02
